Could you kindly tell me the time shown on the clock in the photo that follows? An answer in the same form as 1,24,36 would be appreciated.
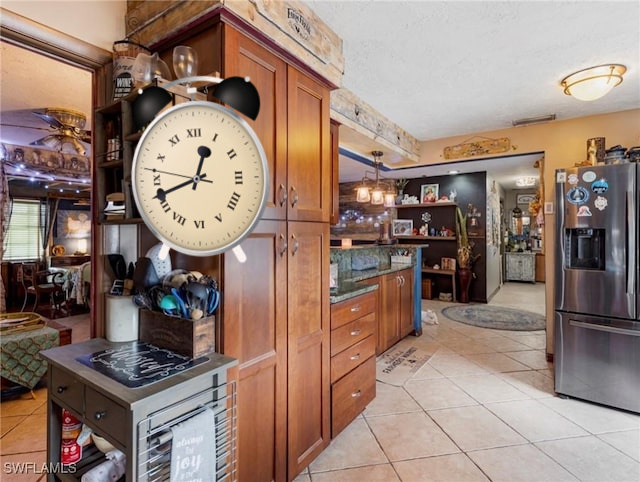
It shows 12,41,47
